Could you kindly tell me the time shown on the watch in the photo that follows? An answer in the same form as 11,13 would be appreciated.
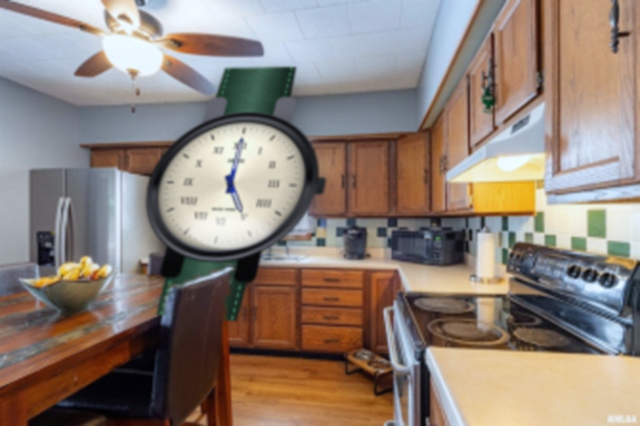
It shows 5,00
